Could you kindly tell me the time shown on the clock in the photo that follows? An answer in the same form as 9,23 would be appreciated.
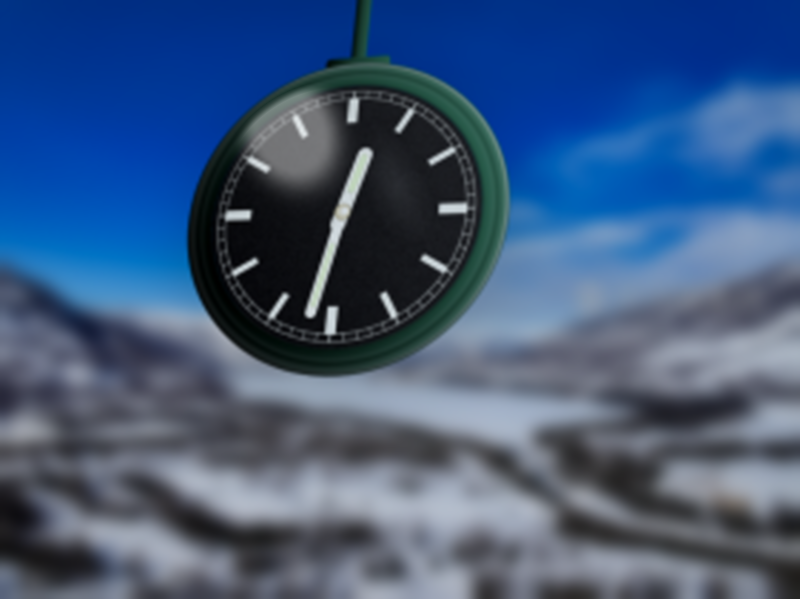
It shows 12,32
